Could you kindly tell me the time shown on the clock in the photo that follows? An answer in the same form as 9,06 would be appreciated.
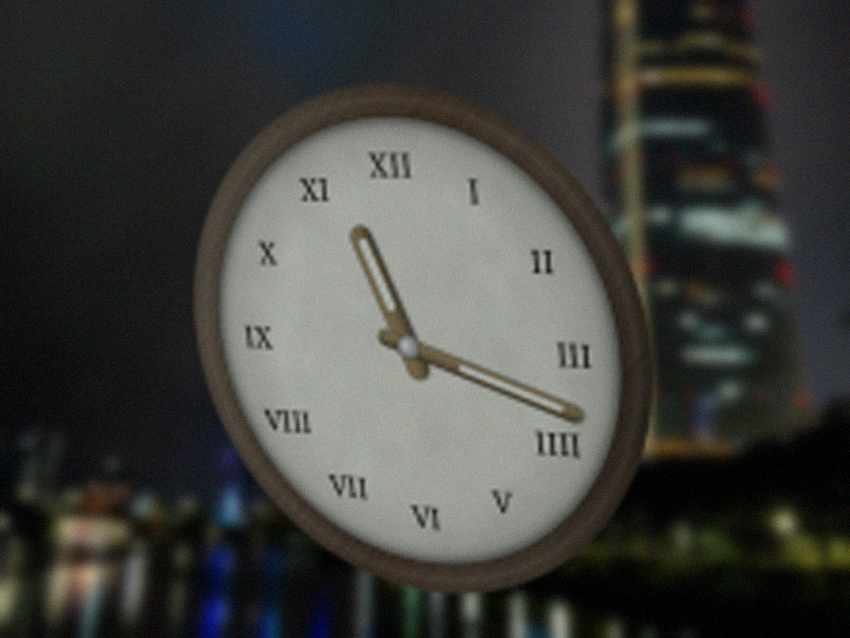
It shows 11,18
